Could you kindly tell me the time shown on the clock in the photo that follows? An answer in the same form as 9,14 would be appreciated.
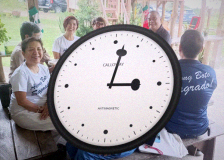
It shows 3,02
